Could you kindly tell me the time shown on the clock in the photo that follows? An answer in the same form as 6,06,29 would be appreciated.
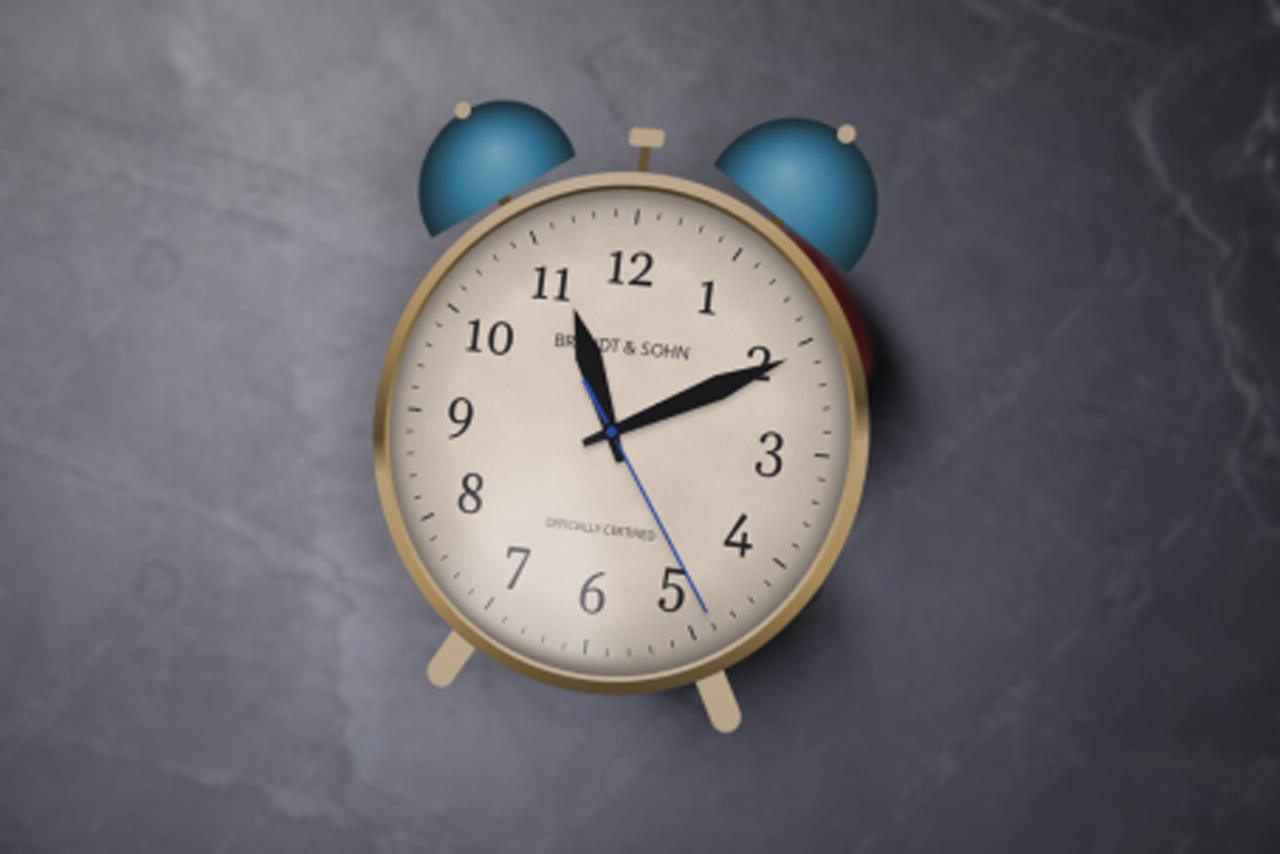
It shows 11,10,24
